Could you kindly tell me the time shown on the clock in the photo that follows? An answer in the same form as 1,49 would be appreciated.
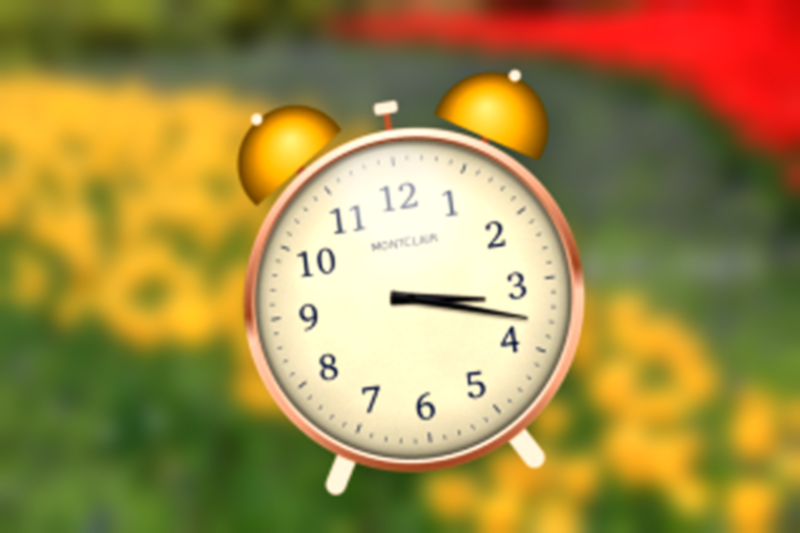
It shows 3,18
